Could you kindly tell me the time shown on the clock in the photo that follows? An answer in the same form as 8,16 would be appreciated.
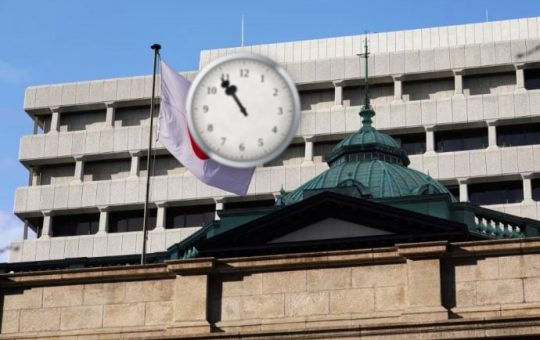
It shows 10,54
